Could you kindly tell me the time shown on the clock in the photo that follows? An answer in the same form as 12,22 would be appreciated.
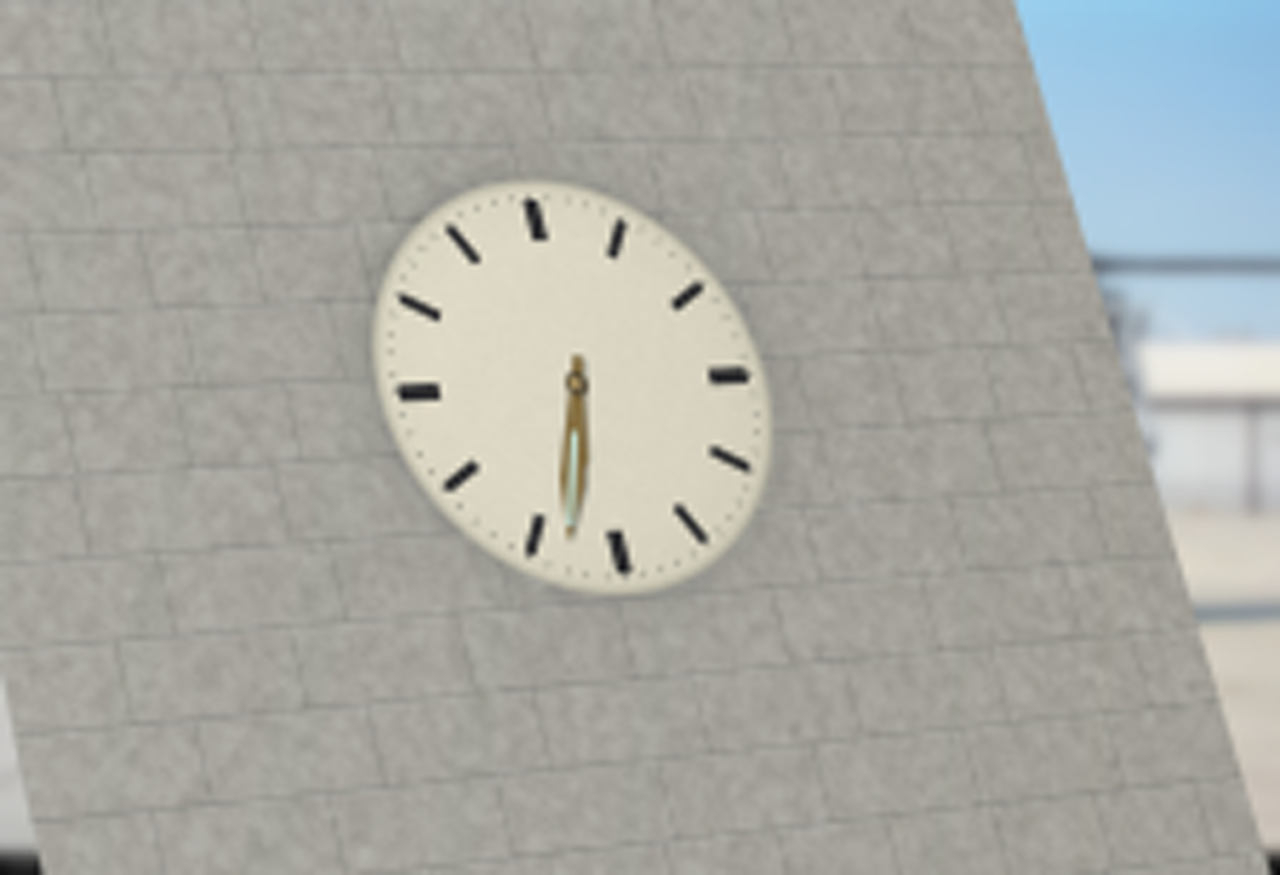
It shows 6,33
